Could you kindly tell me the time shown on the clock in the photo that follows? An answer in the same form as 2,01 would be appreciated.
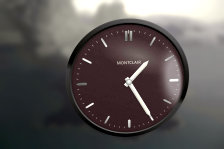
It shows 1,25
